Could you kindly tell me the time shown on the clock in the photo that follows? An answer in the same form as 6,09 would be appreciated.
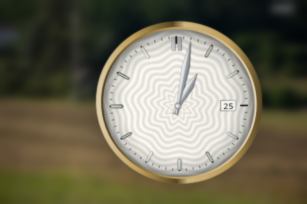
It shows 1,02
